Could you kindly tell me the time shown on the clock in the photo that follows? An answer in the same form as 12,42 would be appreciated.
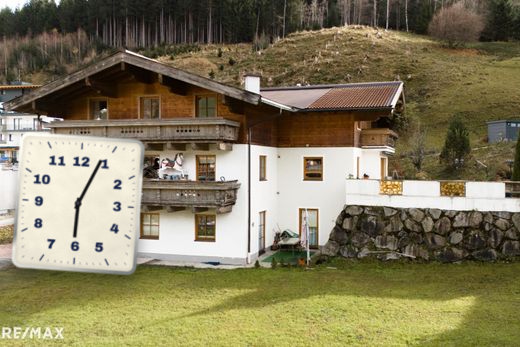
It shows 6,04
